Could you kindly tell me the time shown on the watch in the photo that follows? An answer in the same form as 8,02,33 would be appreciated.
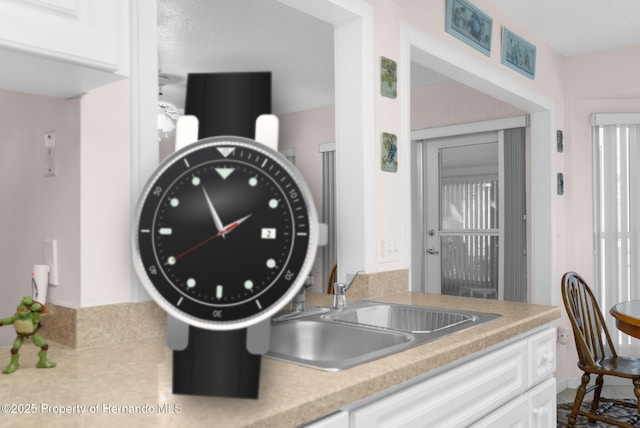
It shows 1,55,40
